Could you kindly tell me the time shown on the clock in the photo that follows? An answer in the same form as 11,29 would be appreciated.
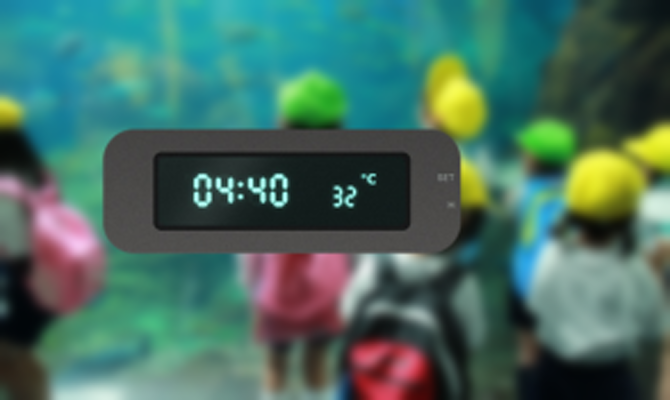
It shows 4,40
